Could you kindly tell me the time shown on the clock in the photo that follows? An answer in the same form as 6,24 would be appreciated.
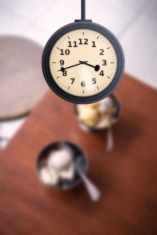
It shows 3,42
